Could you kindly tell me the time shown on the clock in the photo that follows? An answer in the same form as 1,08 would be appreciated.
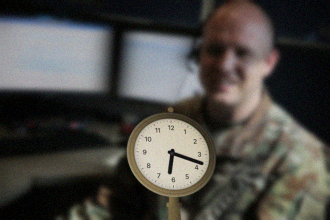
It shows 6,18
